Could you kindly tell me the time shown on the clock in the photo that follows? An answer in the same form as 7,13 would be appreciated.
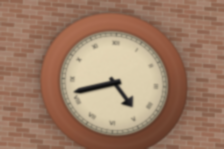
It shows 4,42
